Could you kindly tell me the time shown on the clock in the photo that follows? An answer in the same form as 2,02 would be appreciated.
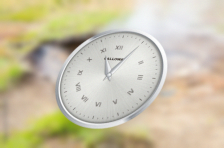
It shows 11,05
